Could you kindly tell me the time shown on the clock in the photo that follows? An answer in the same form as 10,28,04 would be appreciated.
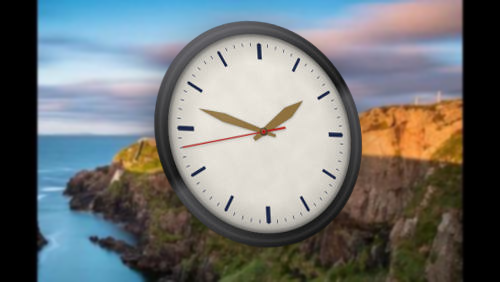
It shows 1,47,43
